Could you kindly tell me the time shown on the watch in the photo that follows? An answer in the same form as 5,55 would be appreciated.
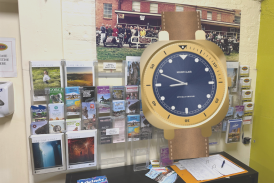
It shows 8,49
